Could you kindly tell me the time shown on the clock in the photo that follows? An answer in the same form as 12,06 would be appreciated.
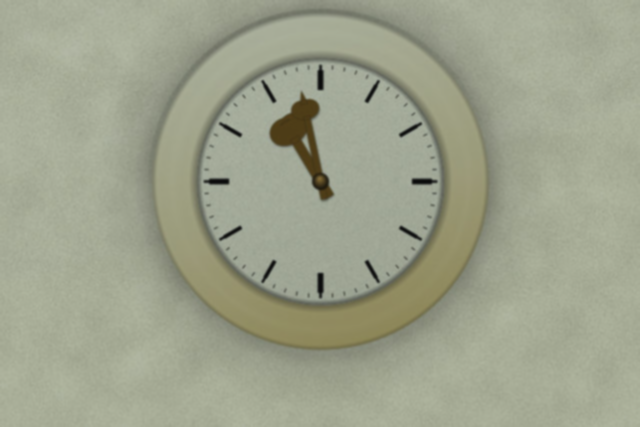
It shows 10,58
